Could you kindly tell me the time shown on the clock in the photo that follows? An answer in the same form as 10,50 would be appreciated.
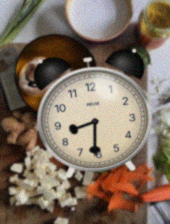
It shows 8,31
